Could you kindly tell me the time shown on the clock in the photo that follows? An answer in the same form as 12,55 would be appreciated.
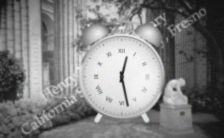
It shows 12,28
